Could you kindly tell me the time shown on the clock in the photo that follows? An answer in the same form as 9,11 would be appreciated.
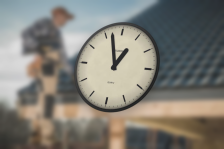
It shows 12,57
